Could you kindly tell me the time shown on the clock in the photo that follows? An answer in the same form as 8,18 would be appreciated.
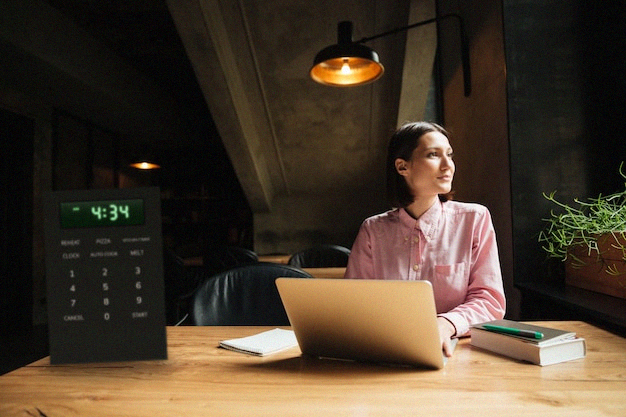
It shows 4,34
